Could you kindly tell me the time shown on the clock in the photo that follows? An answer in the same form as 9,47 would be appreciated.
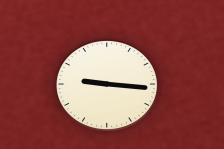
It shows 9,16
